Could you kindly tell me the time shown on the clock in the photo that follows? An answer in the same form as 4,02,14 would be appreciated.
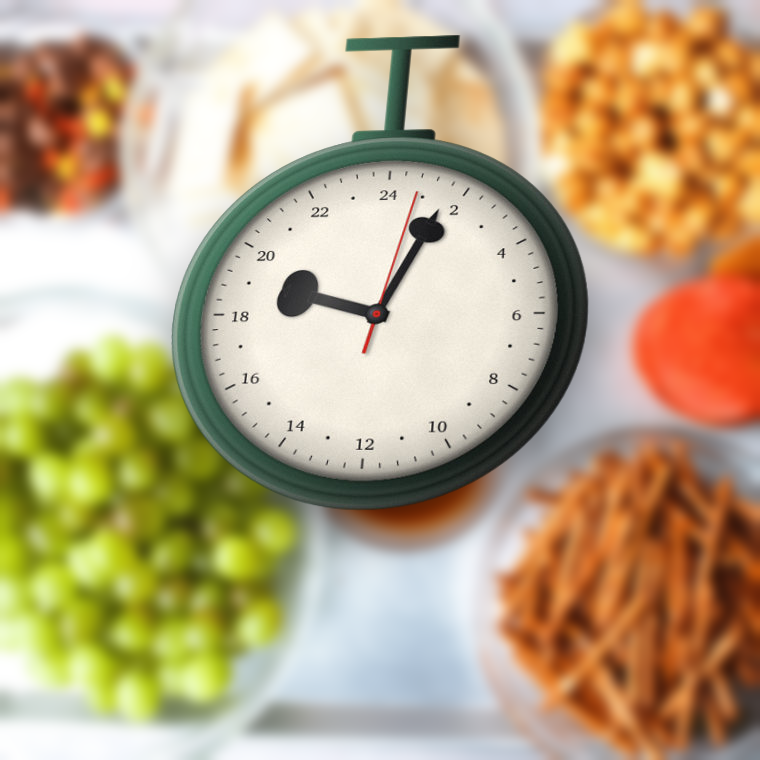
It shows 19,04,02
